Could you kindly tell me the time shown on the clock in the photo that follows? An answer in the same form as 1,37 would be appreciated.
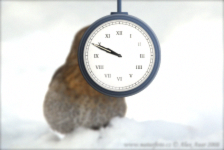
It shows 9,49
